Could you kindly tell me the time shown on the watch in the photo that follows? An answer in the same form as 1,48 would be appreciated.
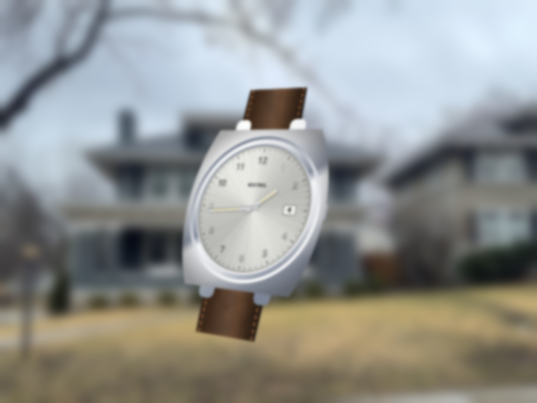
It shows 1,44
